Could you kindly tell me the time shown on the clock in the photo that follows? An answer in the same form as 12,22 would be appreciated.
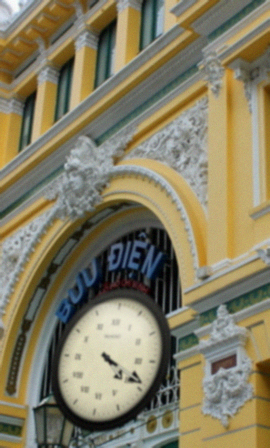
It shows 4,19
